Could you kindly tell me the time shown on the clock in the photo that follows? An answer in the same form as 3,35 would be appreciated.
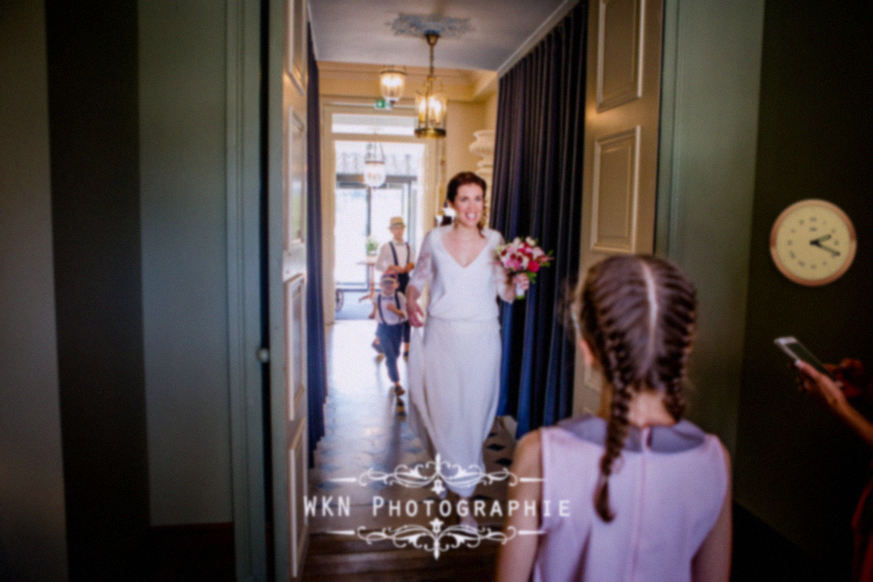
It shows 2,19
